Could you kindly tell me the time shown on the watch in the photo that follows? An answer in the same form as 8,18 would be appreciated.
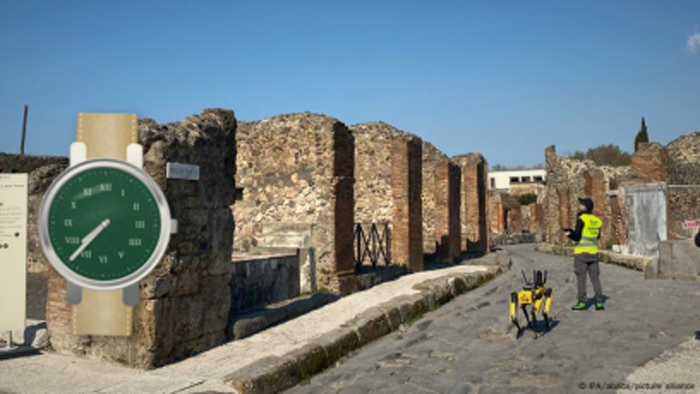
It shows 7,37
